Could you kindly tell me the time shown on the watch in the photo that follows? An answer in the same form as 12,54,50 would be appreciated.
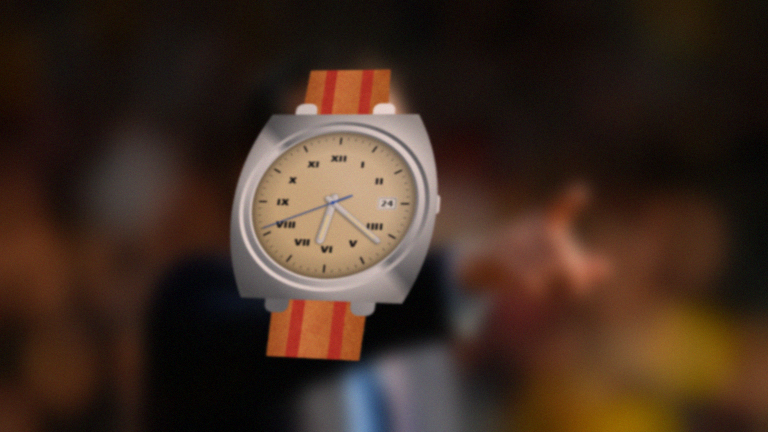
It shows 6,21,41
